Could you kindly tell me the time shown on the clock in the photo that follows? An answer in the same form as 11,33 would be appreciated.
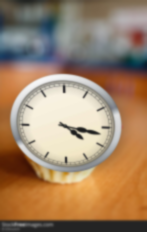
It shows 4,17
